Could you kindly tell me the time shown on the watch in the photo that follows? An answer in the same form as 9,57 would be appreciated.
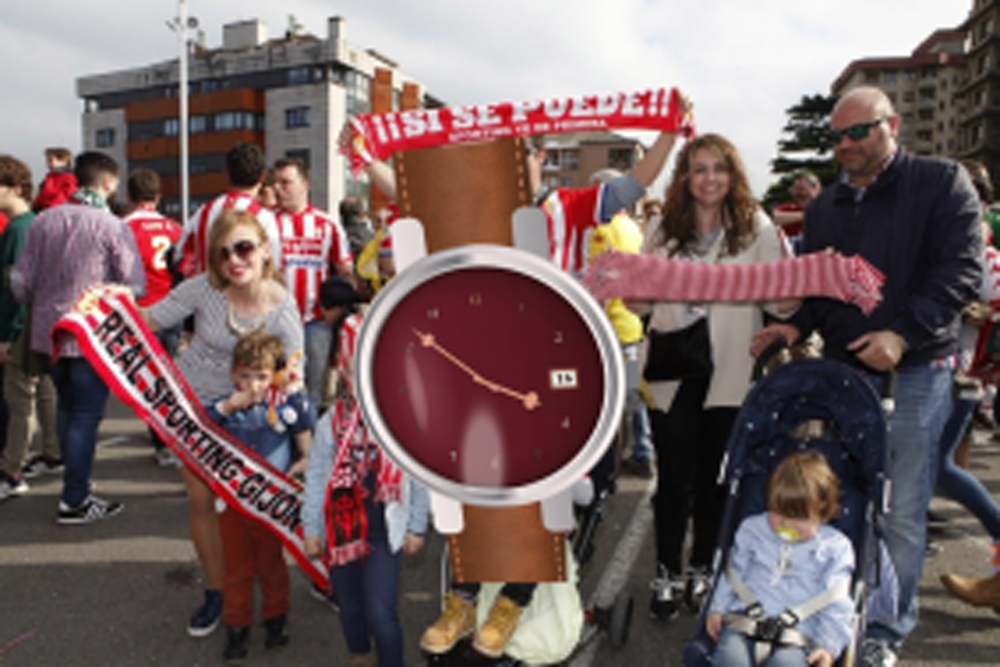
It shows 3,52
